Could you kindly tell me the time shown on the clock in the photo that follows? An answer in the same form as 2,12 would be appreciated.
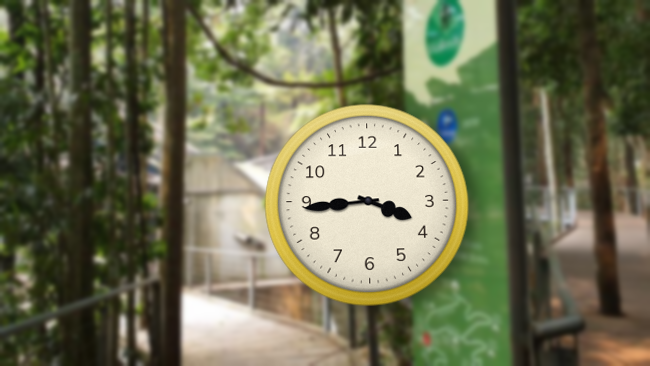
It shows 3,44
